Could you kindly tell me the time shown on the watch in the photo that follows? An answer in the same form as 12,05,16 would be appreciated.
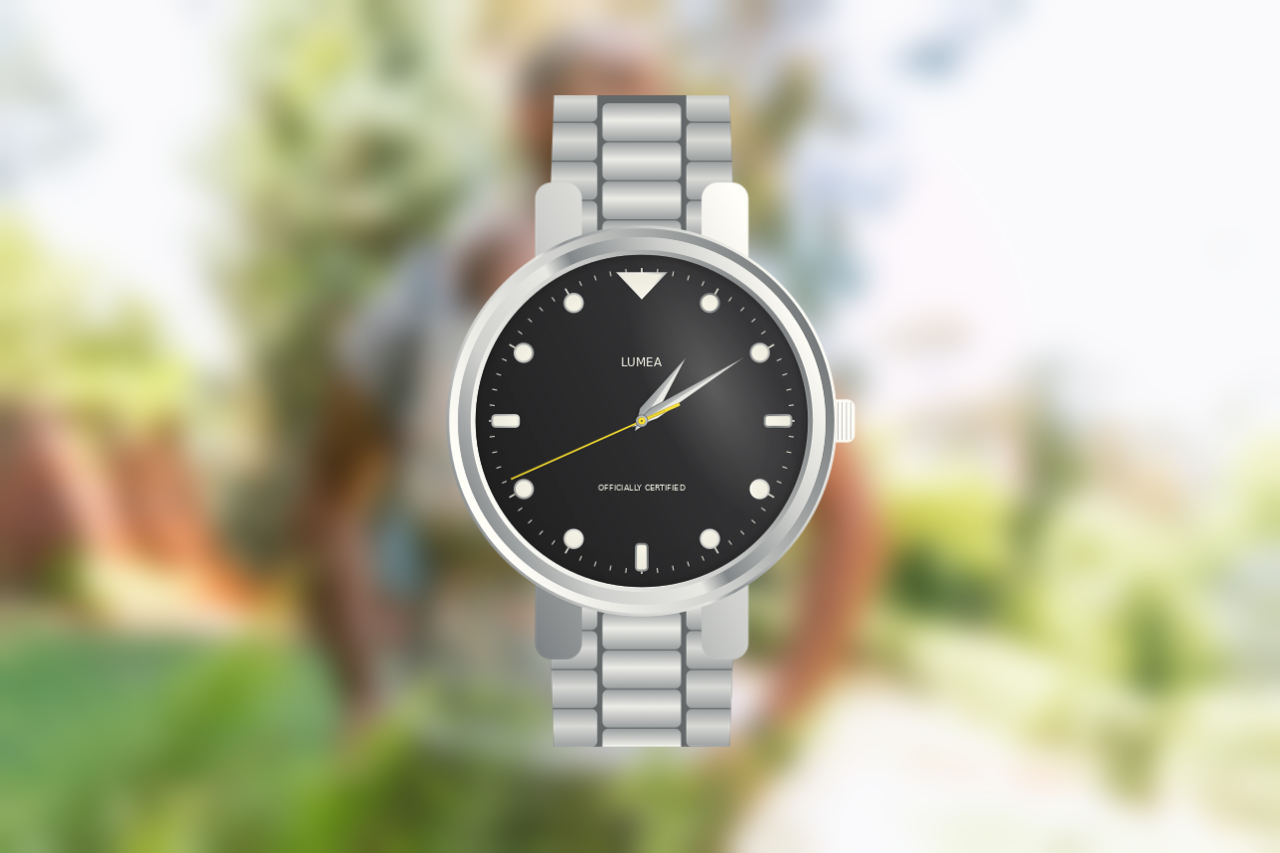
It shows 1,09,41
